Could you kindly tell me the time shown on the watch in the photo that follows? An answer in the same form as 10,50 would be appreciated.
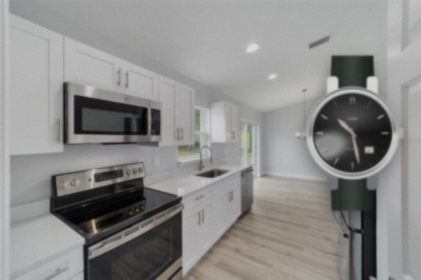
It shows 10,28
